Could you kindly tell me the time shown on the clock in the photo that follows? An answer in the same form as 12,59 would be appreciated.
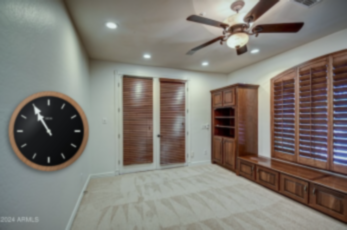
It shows 10,55
